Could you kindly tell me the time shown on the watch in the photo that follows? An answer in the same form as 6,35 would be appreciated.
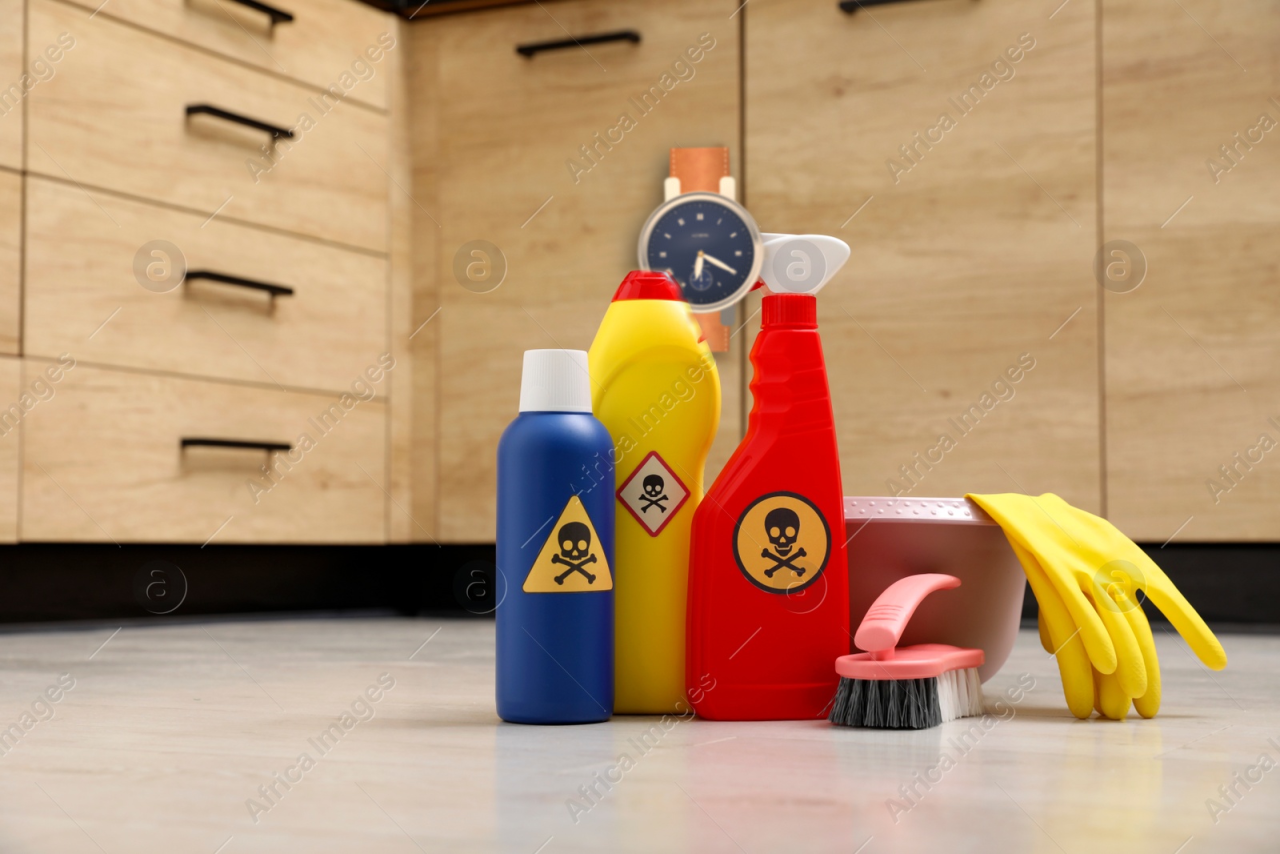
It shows 6,20
